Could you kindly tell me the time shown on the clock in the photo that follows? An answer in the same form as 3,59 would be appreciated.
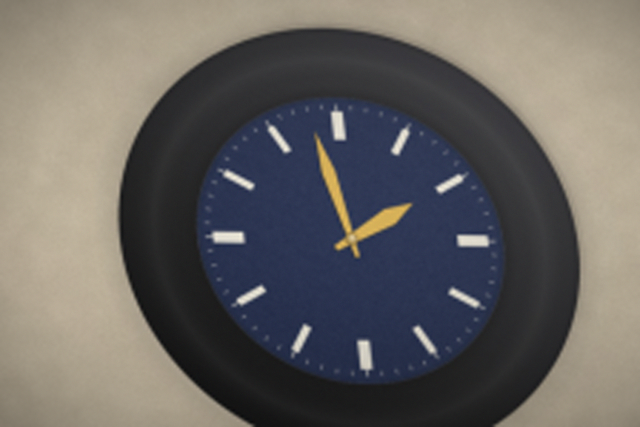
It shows 1,58
